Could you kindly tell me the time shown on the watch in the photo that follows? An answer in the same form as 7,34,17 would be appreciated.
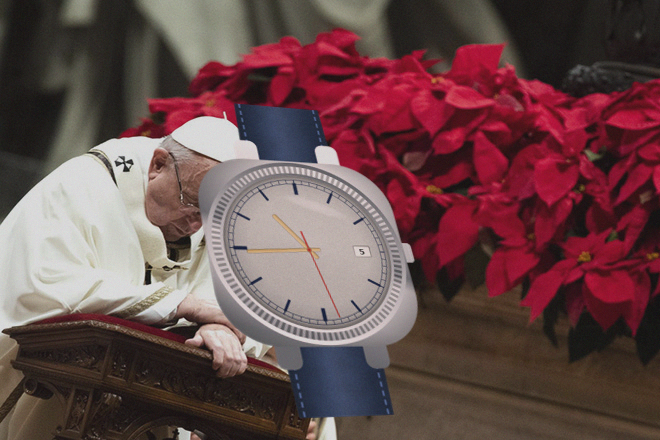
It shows 10,44,28
